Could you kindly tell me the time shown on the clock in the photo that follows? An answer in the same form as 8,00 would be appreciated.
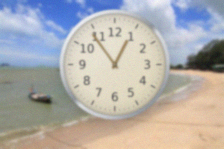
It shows 12,54
